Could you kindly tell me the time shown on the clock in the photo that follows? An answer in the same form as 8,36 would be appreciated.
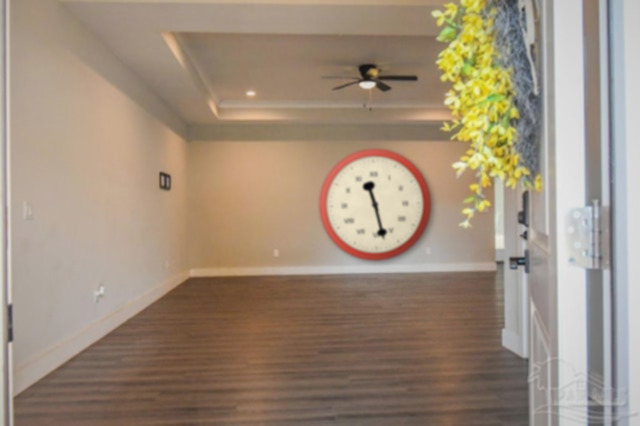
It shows 11,28
